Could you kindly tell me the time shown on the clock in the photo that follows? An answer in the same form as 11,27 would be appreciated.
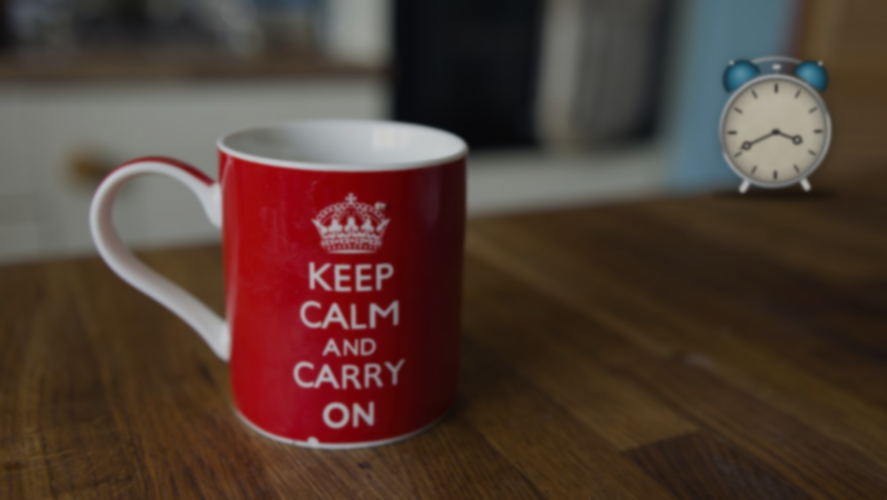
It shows 3,41
